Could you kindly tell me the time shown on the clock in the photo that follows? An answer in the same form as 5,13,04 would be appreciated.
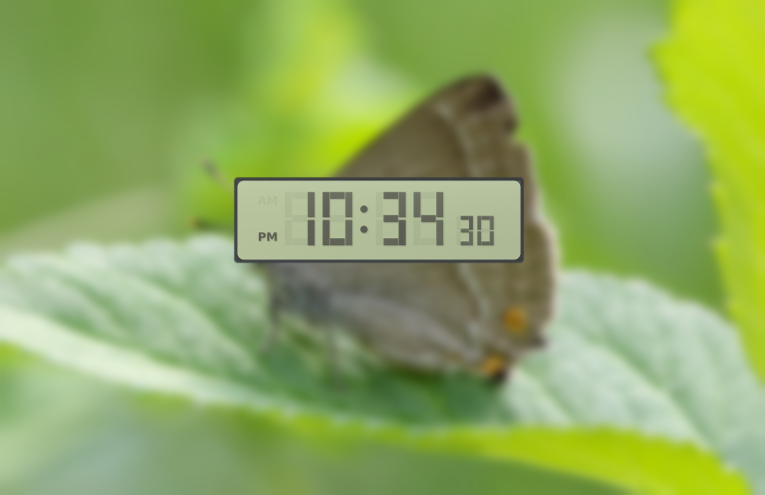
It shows 10,34,30
